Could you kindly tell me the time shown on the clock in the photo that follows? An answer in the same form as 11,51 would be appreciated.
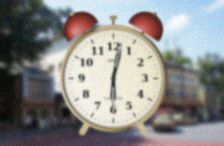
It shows 6,02
